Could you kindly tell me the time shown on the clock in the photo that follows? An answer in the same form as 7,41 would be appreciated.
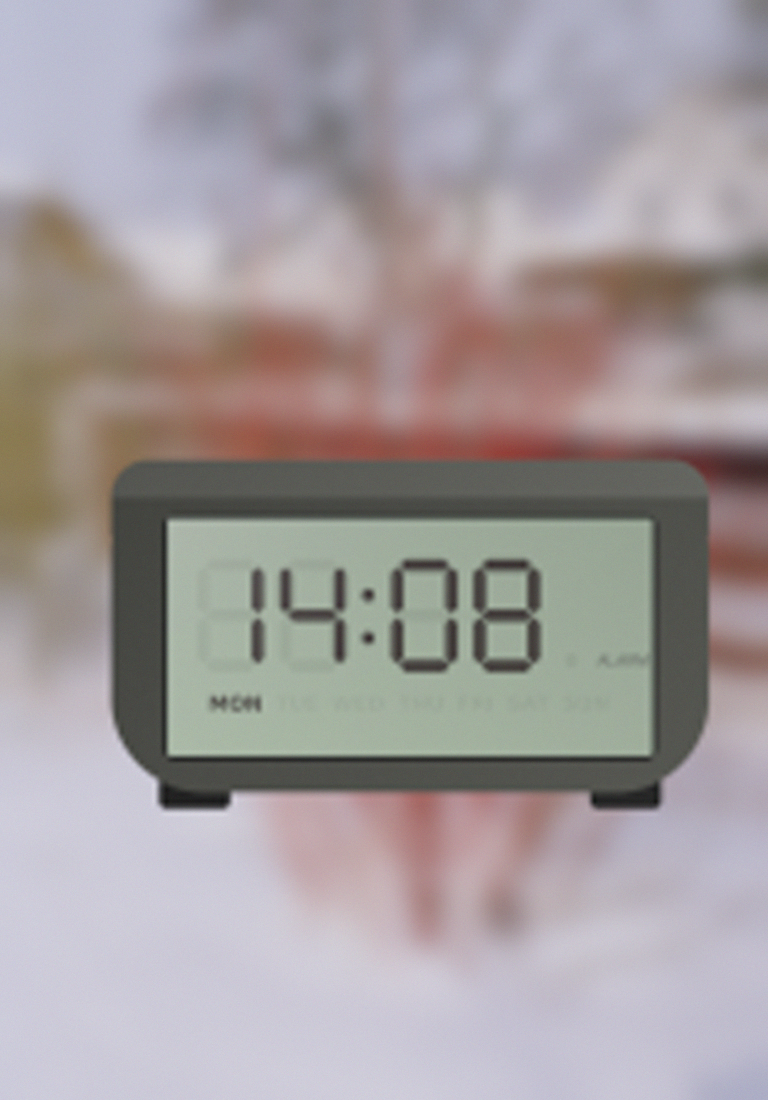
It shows 14,08
